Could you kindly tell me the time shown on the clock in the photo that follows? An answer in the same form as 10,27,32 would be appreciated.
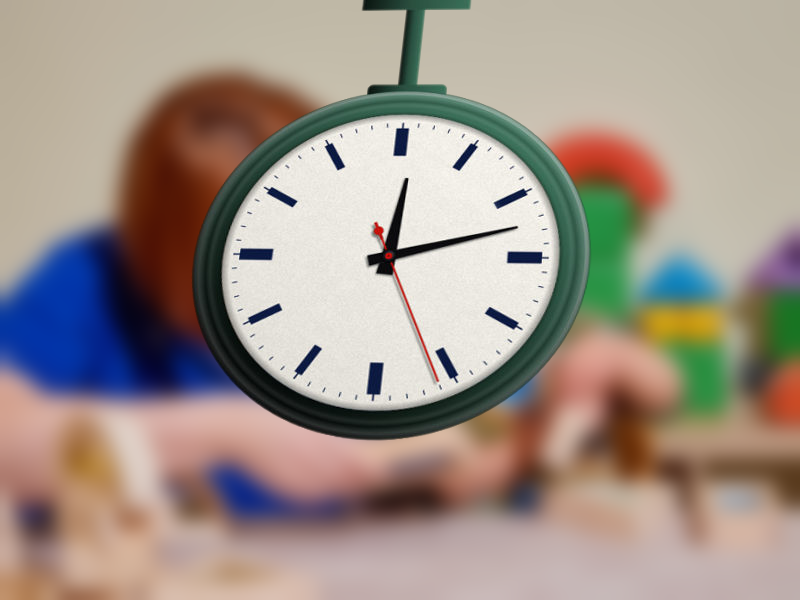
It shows 12,12,26
